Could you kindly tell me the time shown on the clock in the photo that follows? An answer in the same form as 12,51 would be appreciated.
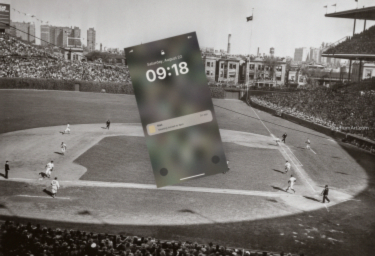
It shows 9,18
